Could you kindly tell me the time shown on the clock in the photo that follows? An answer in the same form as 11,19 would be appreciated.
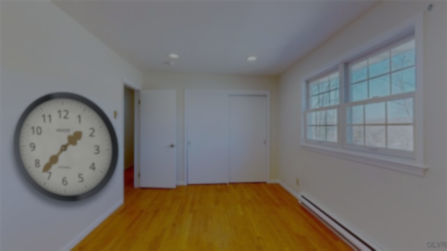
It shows 1,37
